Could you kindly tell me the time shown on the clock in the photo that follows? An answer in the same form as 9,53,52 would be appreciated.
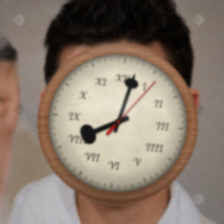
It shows 8,02,06
